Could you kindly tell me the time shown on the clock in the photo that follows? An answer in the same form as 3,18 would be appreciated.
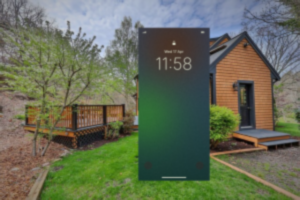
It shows 11,58
